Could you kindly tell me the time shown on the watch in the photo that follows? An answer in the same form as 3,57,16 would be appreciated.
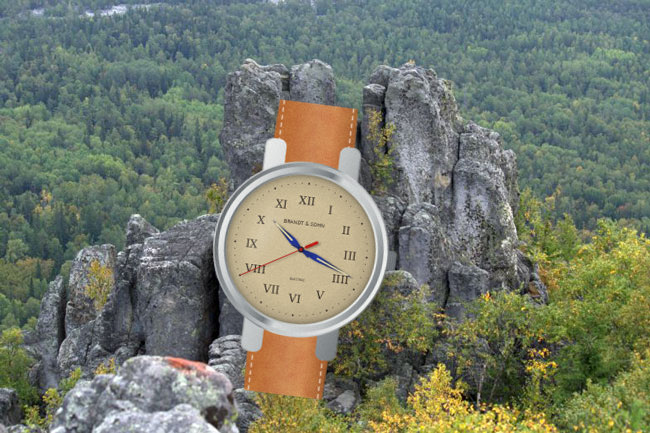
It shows 10,18,40
